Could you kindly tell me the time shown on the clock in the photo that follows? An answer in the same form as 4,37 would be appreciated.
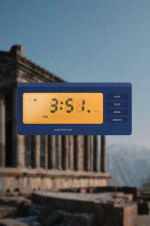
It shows 3,51
